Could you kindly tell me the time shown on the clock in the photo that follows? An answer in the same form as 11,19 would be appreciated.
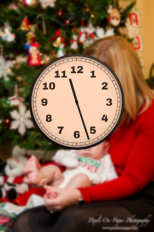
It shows 11,27
